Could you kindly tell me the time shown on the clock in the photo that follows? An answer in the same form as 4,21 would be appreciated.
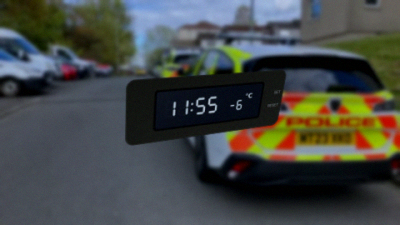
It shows 11,55
